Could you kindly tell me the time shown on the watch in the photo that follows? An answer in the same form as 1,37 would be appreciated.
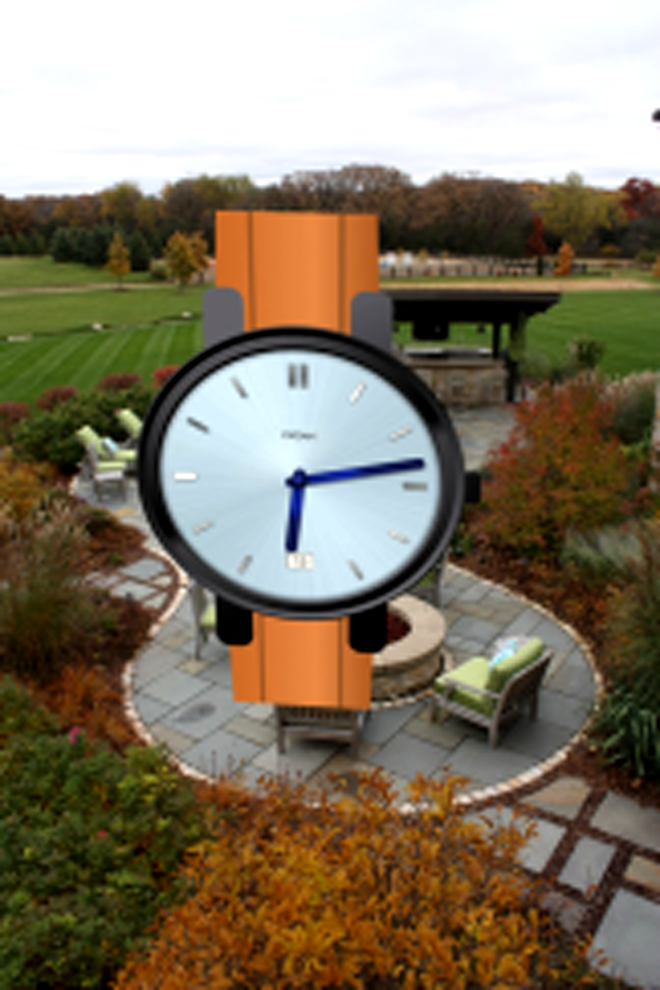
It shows 6,13
